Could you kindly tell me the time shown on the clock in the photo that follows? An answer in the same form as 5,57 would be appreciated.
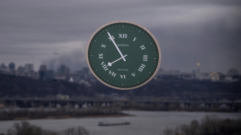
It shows 7,55
